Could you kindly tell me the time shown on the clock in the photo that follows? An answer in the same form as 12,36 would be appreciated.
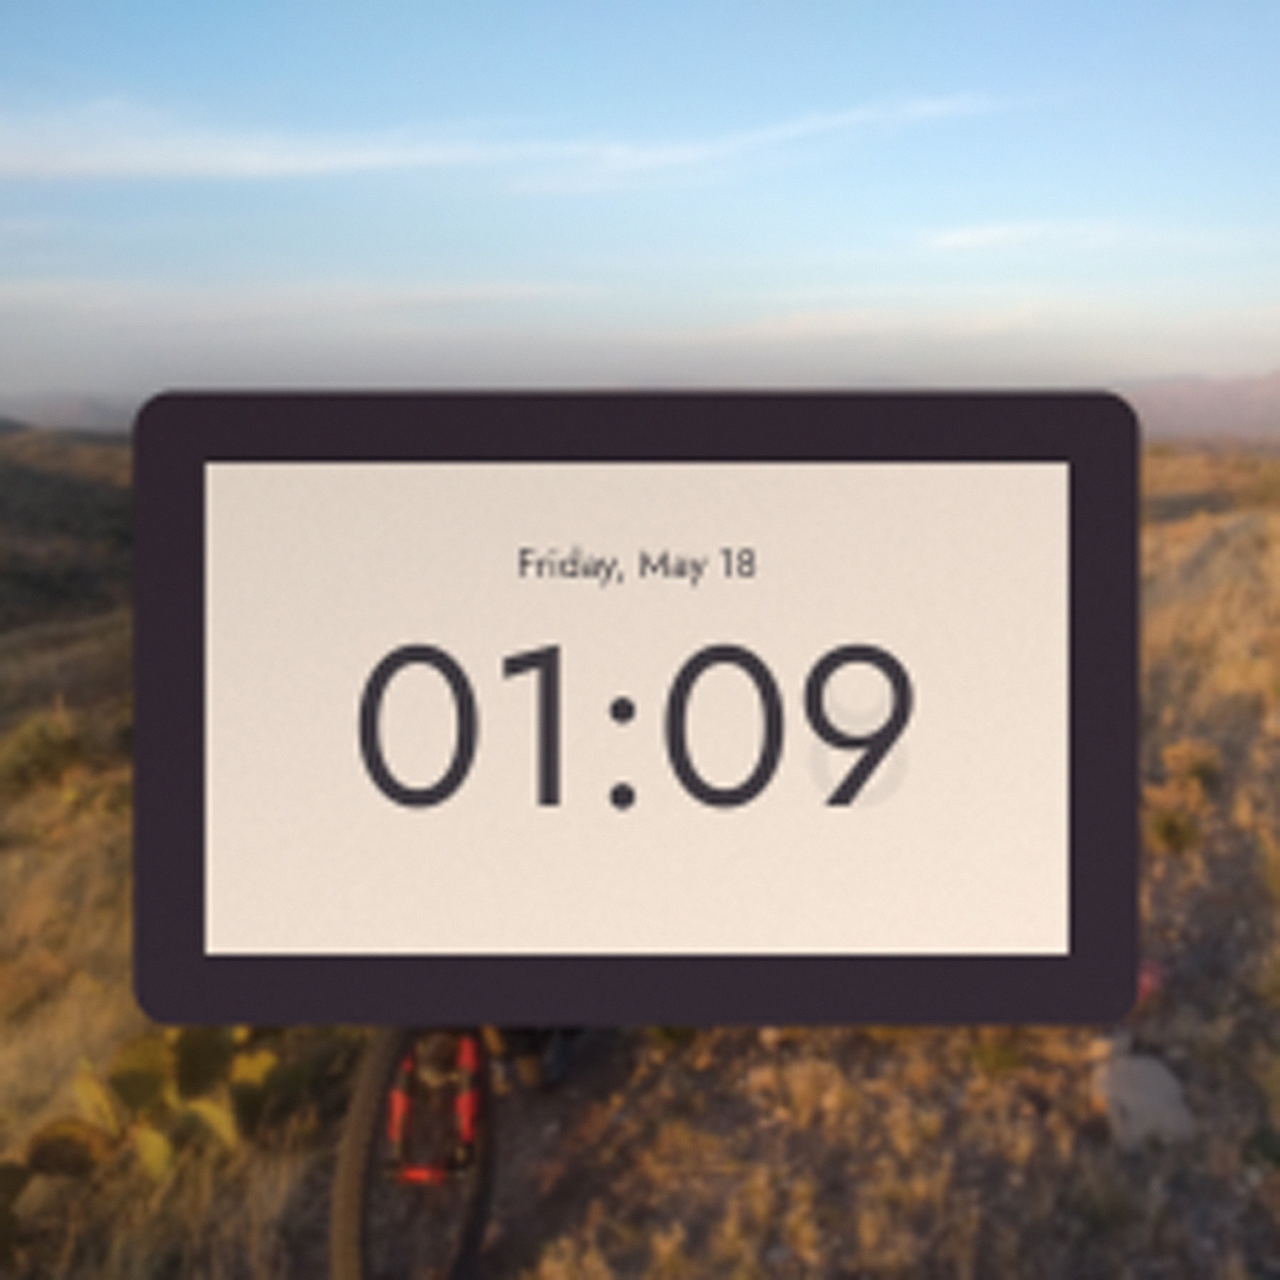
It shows 1,09
